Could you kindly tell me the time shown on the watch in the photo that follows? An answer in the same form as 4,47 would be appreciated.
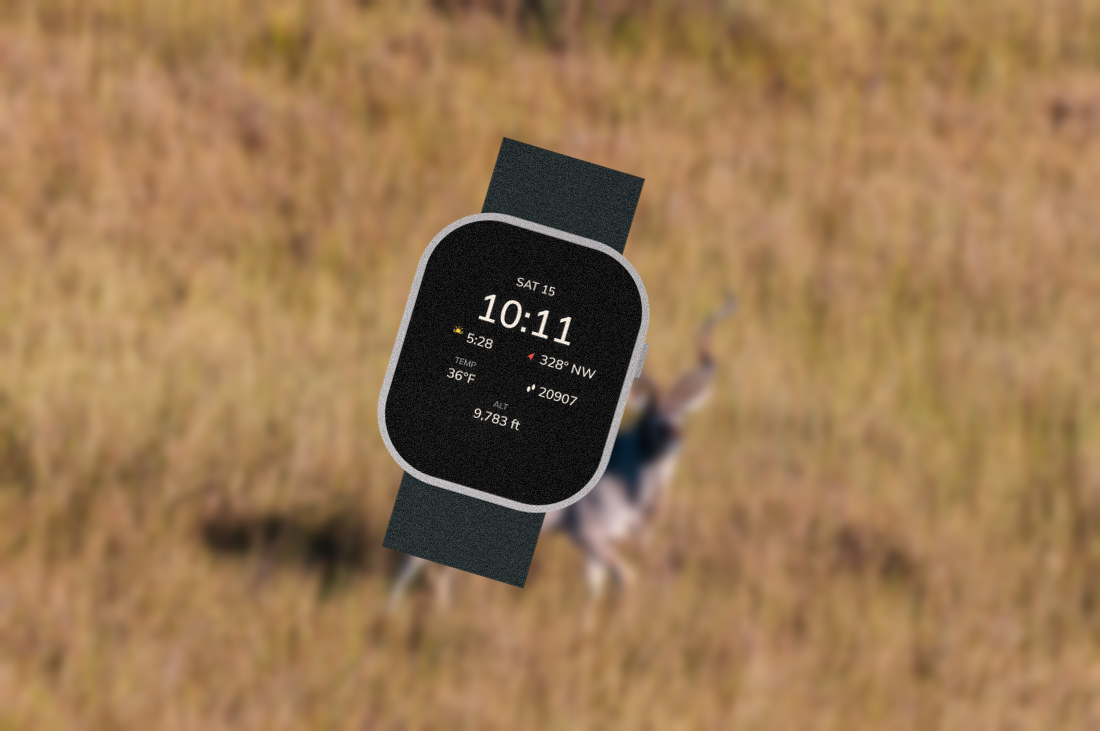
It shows 10,11
